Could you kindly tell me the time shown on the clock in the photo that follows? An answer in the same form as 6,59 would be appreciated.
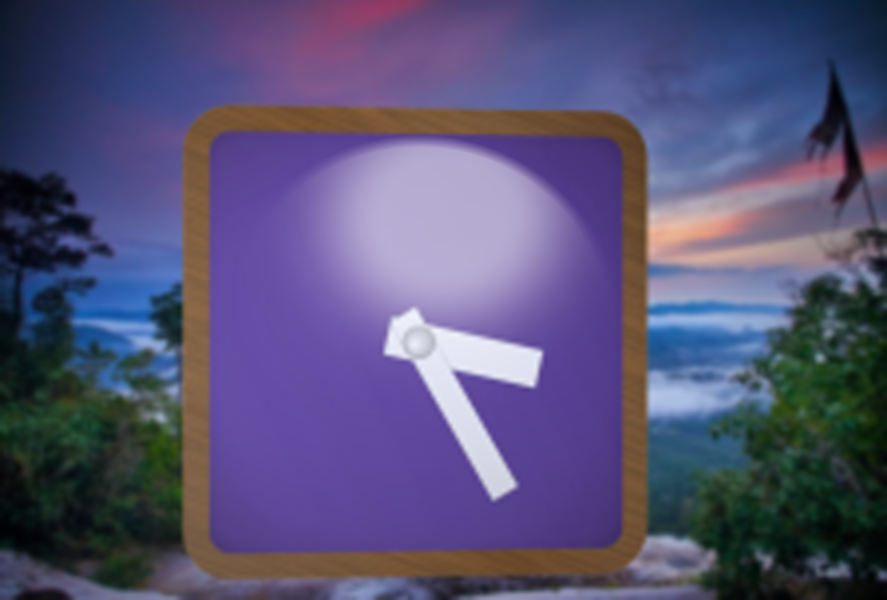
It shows 3,25
